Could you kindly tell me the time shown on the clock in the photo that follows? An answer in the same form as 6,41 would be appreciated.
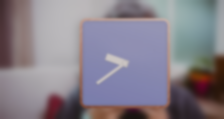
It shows 9,39
